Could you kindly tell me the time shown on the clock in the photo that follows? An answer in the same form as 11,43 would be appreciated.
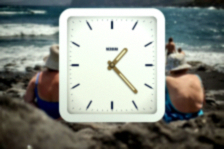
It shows 1,23
